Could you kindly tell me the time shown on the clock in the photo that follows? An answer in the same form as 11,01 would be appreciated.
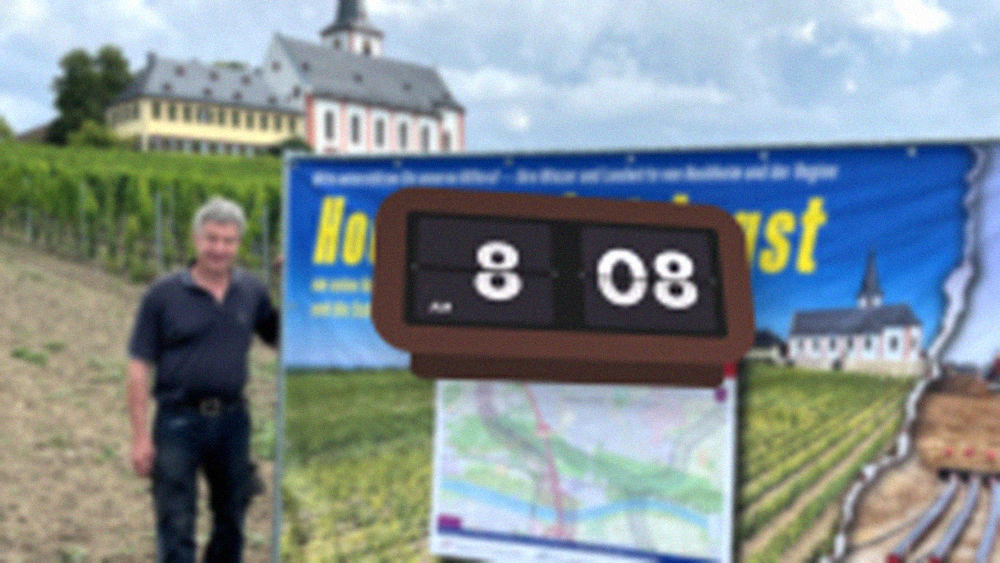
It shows 8,08
